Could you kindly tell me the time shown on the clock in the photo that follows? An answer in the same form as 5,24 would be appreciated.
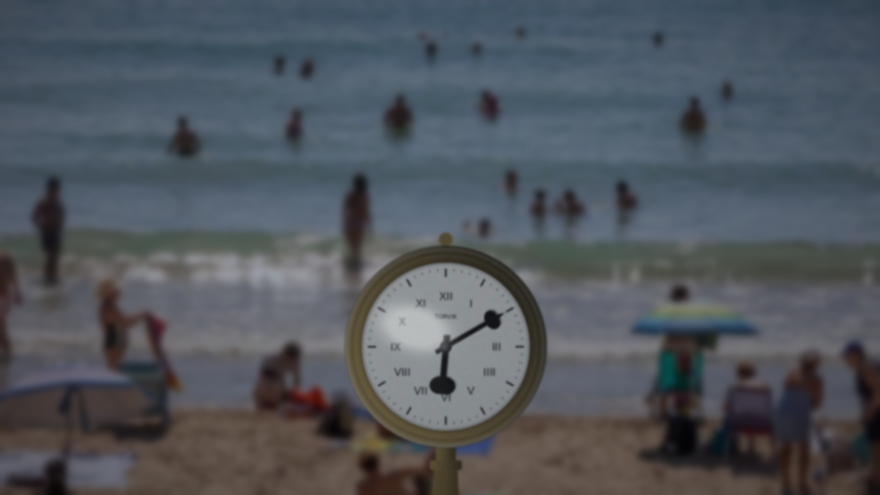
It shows 6,10
